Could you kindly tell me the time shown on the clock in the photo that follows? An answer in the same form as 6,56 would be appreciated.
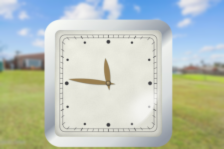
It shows 11,46
